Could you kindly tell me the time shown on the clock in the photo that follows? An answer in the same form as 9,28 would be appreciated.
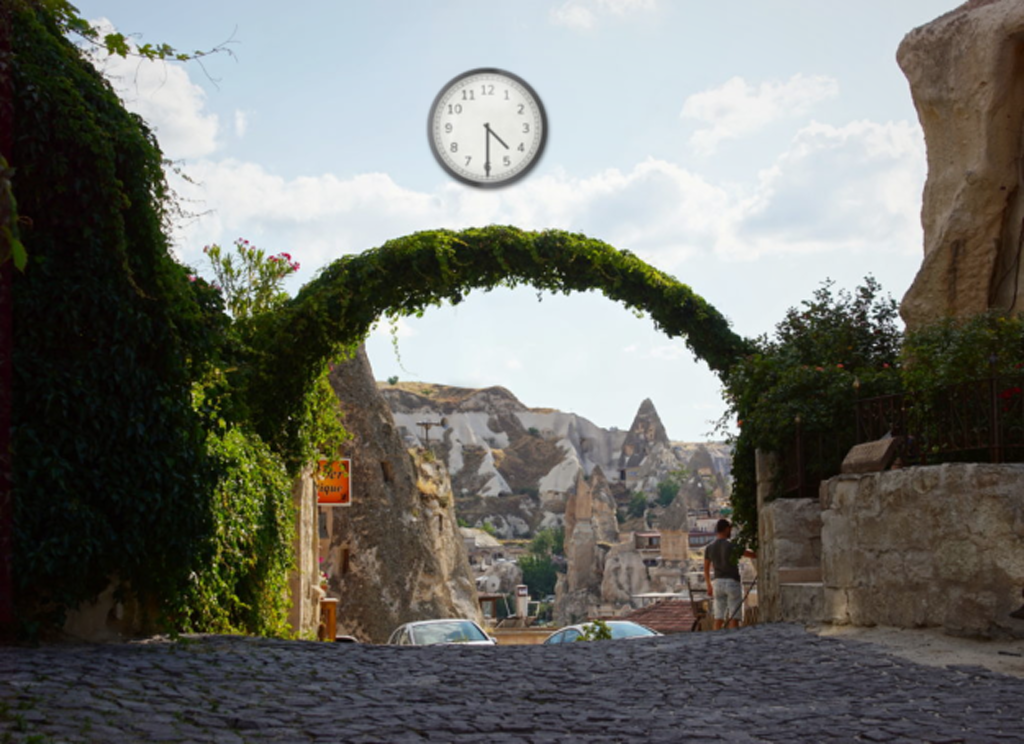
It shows 4,30
